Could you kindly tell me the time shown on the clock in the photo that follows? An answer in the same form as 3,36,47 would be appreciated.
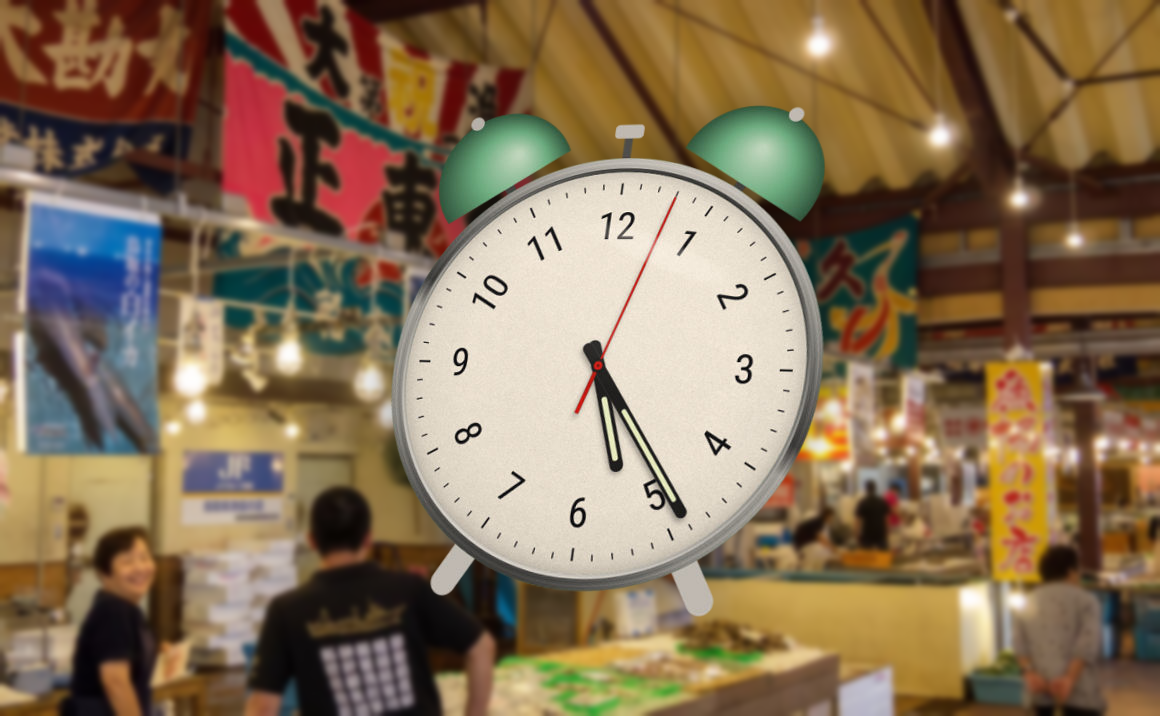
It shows 5,24,03
